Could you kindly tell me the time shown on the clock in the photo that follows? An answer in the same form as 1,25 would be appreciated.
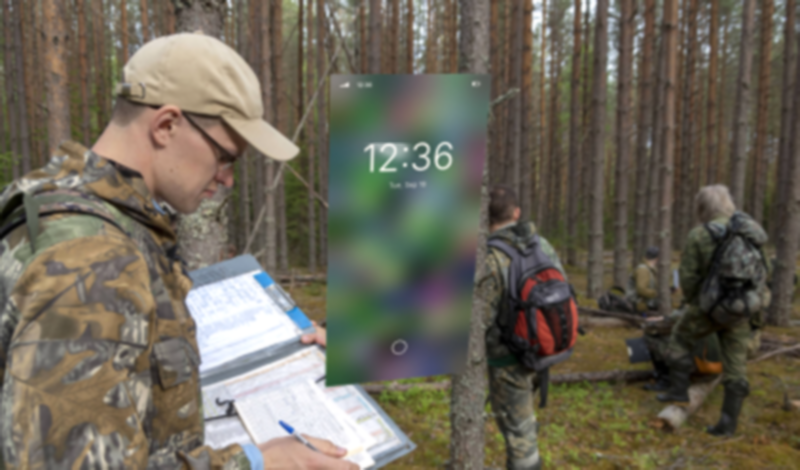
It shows 12,36
